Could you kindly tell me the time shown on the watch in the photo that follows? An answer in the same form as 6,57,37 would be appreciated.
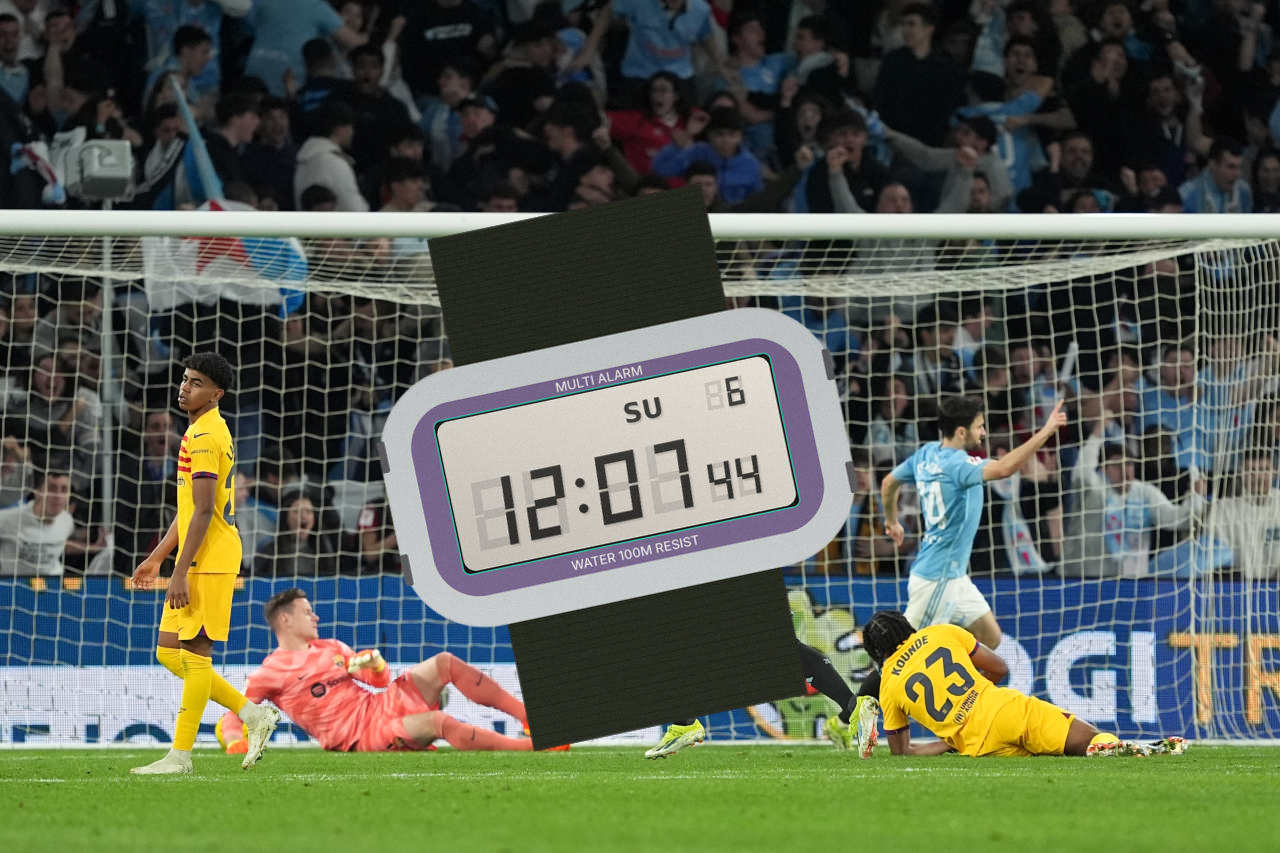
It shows 12,07,44
